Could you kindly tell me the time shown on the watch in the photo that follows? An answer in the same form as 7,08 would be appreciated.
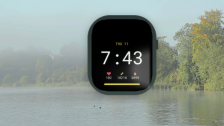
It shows 7,43
